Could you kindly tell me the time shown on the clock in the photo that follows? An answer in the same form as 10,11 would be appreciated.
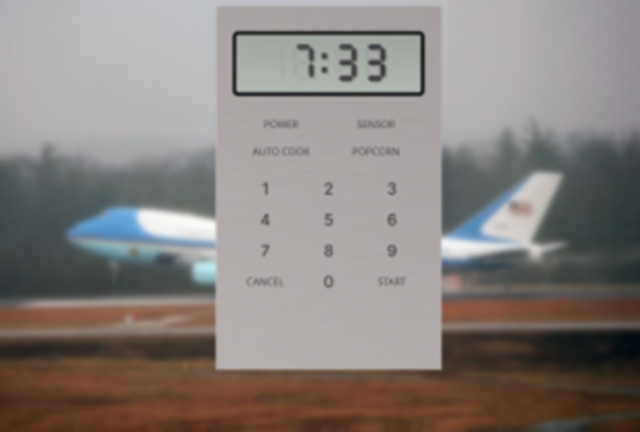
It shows 7,33
